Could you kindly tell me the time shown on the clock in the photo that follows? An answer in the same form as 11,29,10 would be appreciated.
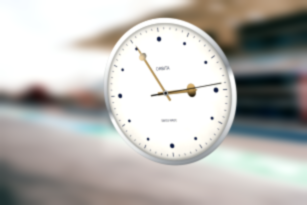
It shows 2,55,14
